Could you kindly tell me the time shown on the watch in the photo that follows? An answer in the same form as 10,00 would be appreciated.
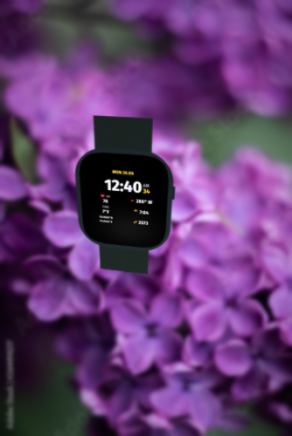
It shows 12,40
